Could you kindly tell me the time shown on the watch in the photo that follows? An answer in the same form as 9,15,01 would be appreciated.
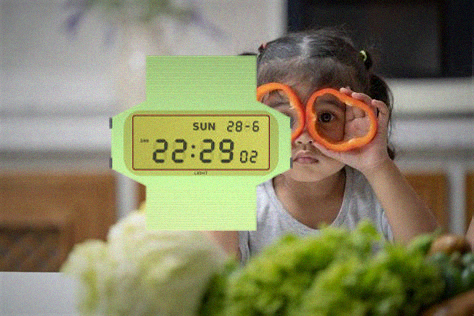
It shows 22,29,02
